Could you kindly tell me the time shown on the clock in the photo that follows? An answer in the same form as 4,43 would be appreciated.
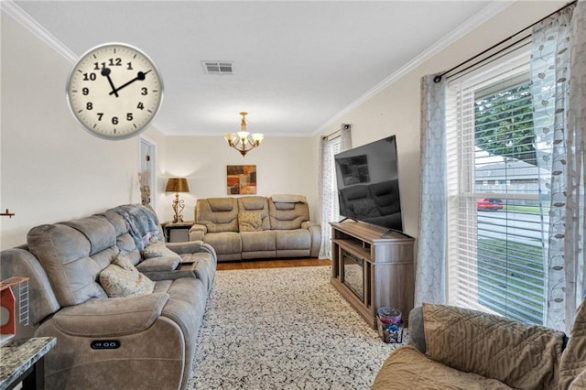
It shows 11,10
